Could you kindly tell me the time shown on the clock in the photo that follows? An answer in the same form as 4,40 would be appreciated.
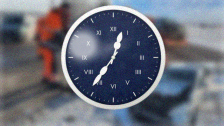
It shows 12,36
